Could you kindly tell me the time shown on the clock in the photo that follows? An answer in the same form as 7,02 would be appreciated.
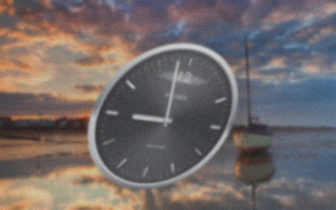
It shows 8,58
